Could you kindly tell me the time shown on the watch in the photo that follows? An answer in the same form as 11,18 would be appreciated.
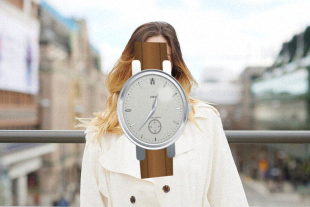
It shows 12,37
